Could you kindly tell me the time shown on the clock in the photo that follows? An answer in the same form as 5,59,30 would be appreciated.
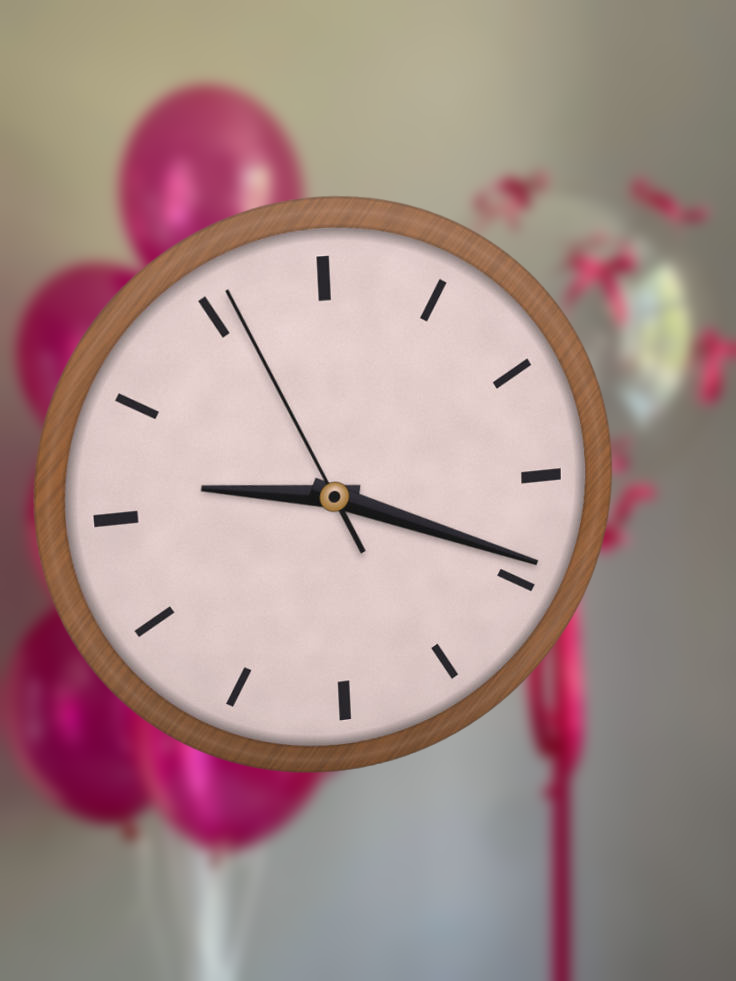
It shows 9,18,56
